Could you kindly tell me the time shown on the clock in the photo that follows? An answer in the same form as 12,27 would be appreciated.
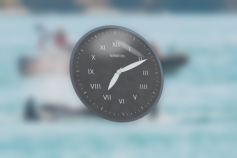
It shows 7,11
